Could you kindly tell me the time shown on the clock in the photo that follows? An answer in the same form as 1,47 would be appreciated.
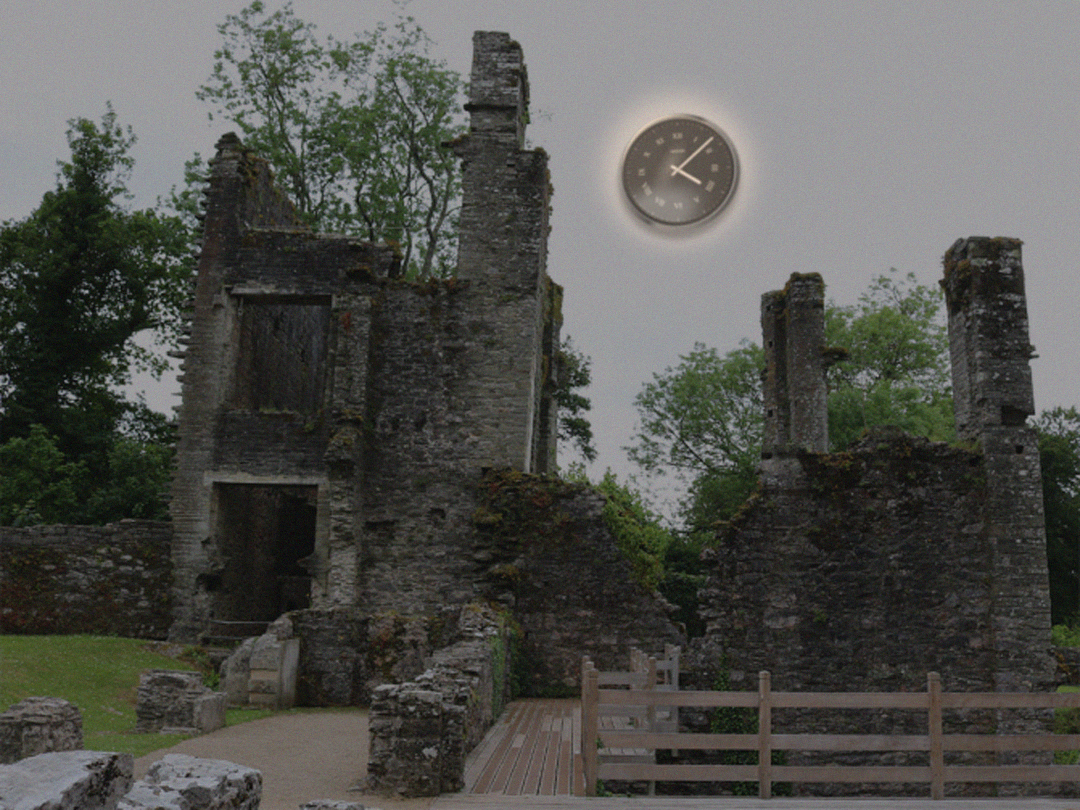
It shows 4,08
